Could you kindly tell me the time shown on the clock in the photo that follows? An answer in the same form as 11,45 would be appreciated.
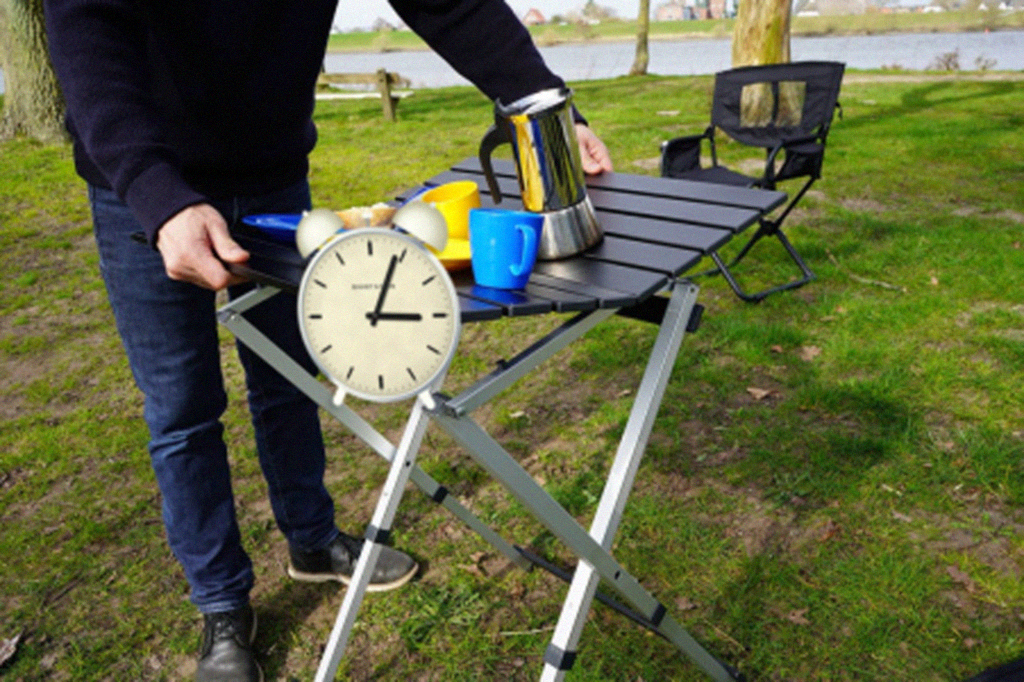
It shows 3,04
